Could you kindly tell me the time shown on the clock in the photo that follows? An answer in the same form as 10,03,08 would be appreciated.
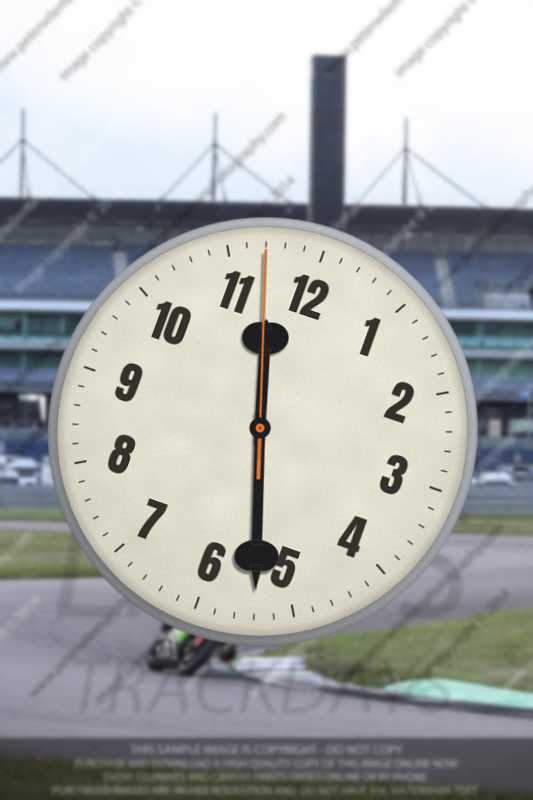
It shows 11,26,57
